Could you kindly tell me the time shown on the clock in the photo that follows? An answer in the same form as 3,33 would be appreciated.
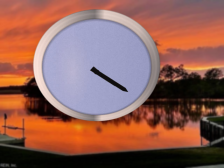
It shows 4,21
